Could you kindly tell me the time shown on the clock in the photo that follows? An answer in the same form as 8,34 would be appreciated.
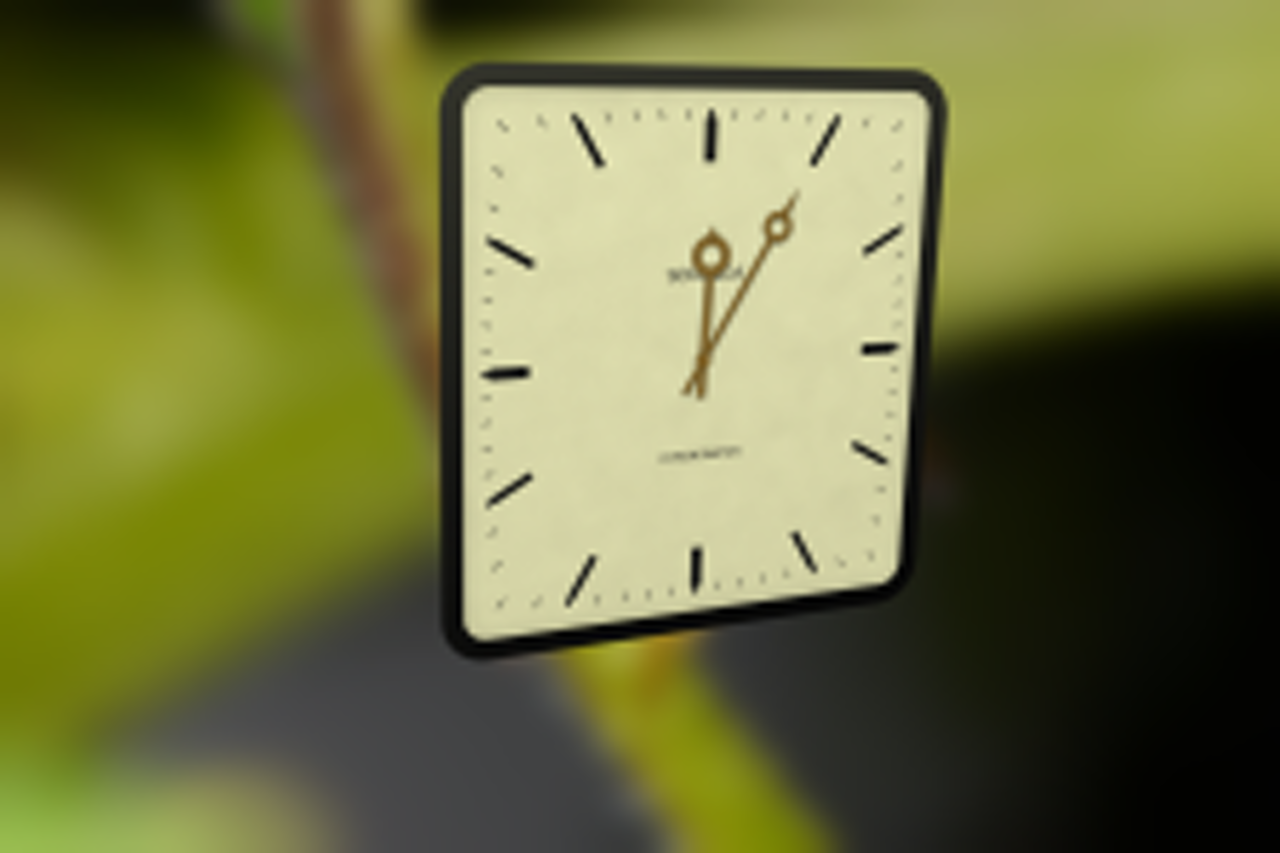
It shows 12,05
